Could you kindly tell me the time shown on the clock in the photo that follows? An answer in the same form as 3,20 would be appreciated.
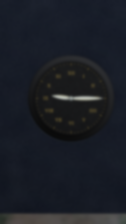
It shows 9,15
